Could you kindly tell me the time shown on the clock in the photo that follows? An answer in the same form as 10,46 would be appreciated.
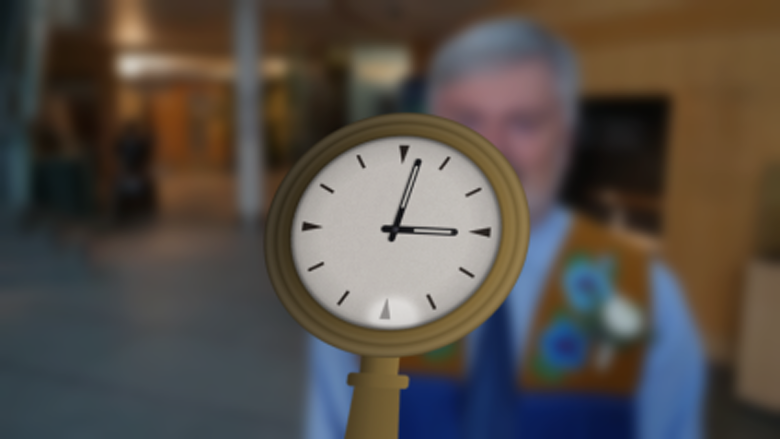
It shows 3,02
